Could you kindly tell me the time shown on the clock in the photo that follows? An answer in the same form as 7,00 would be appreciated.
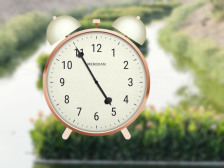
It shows 4,55
